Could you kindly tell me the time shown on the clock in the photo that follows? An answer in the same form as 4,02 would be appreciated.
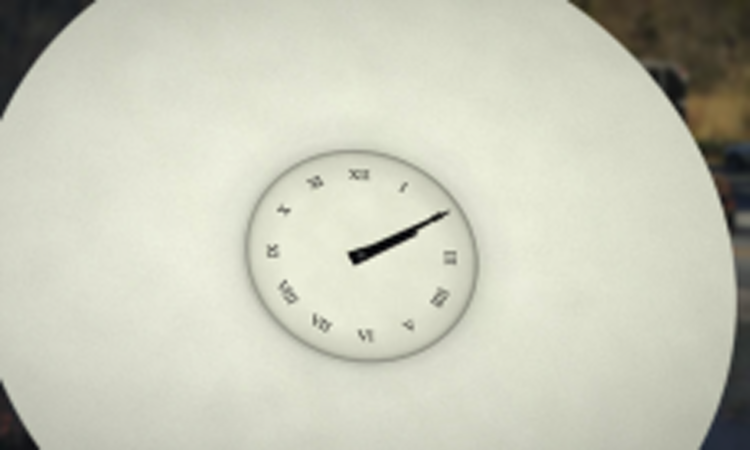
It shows 2,10
